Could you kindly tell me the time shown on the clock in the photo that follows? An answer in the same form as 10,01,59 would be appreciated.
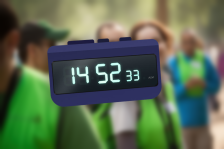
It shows 14,52,33
